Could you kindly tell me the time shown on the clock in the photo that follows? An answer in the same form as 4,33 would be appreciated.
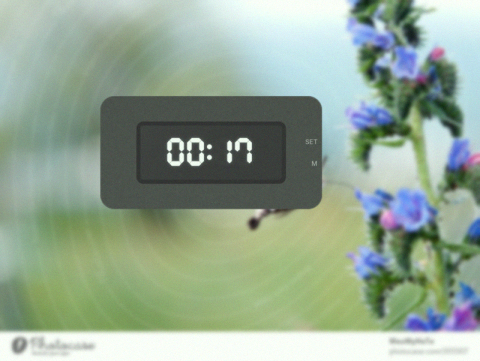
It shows 0,17
